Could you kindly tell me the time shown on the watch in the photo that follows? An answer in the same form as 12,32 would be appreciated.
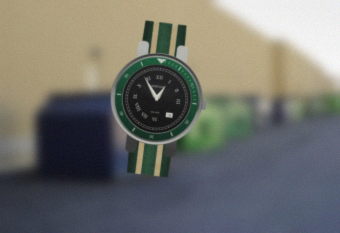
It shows 12,54
